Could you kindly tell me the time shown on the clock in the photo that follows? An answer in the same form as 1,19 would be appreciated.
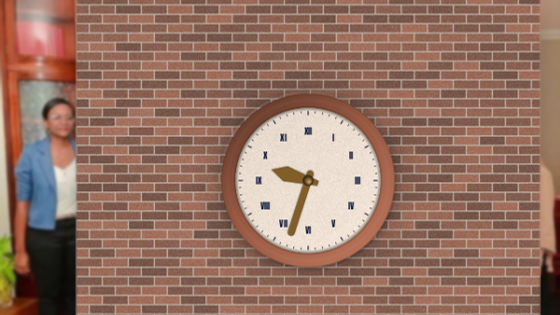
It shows 9,33
